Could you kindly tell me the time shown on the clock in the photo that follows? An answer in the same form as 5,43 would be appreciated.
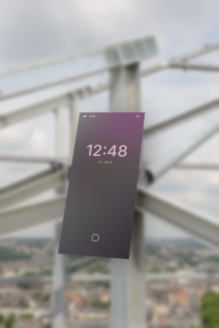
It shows 12,48
